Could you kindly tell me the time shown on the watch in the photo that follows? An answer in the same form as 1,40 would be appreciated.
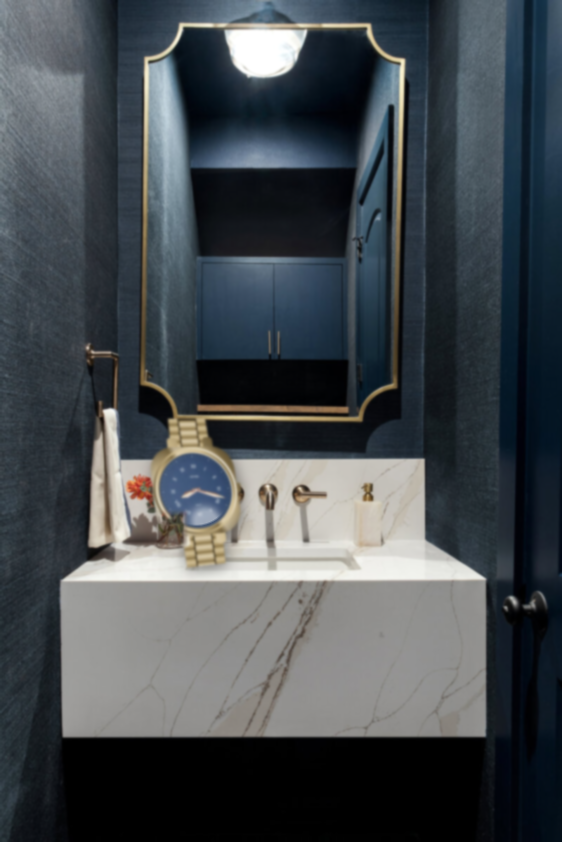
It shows 8,18
